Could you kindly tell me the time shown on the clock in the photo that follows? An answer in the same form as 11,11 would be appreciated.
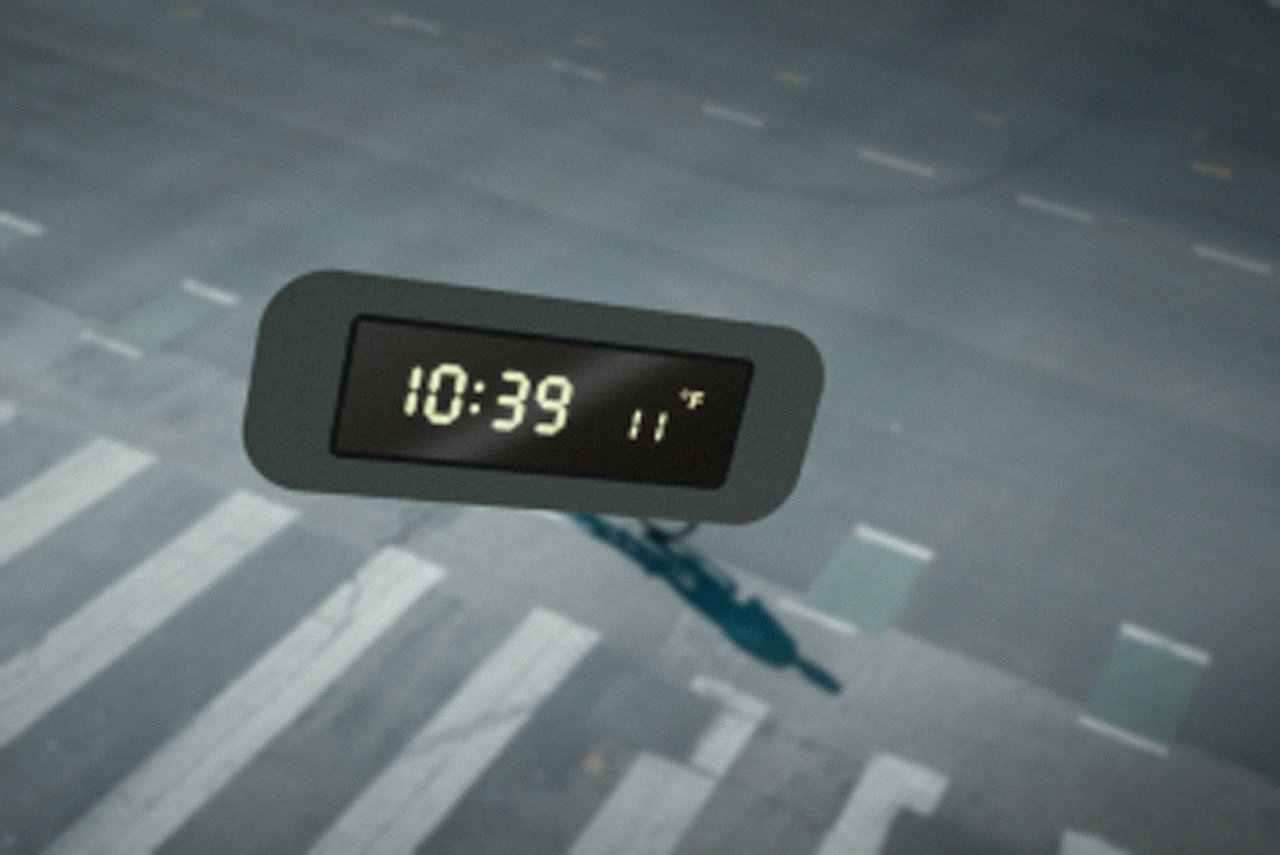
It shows 10,39
